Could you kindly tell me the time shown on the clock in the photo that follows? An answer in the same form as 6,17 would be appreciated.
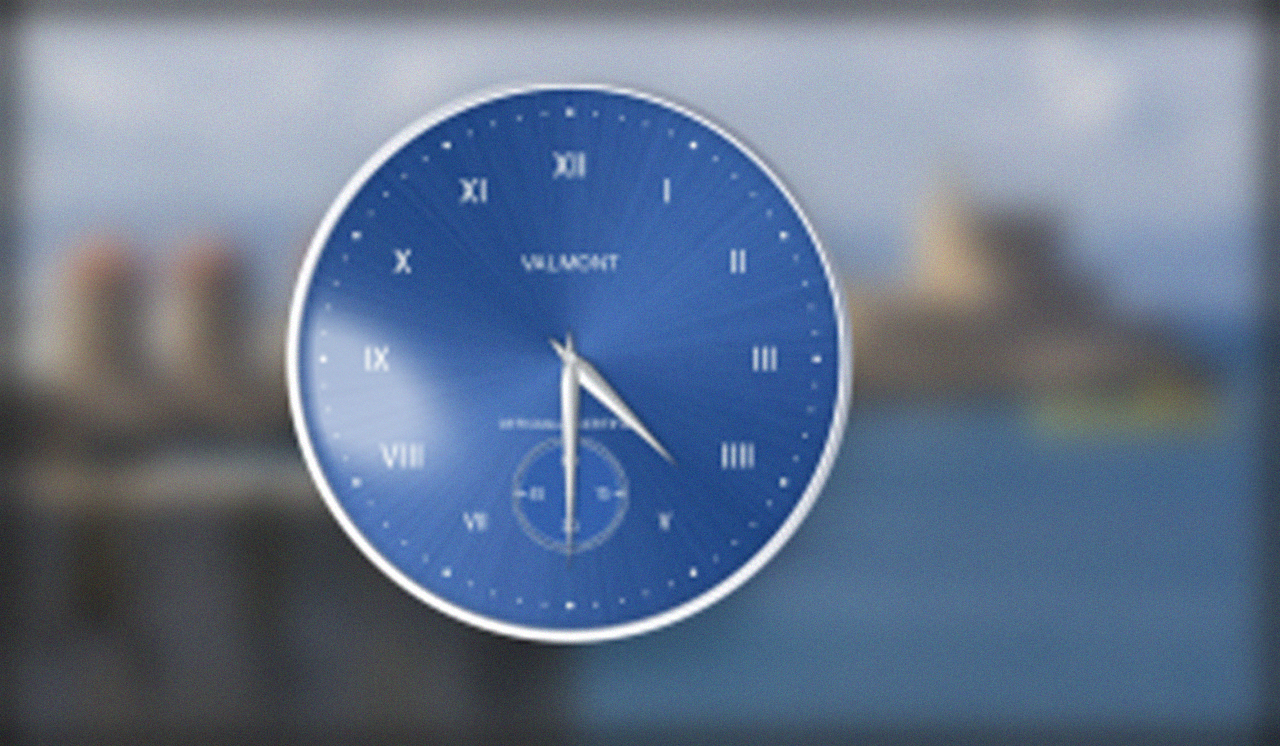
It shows 4,30
